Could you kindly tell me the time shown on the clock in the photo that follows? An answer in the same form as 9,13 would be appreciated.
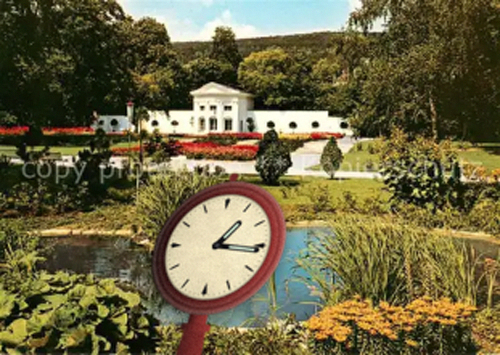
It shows 1,16
